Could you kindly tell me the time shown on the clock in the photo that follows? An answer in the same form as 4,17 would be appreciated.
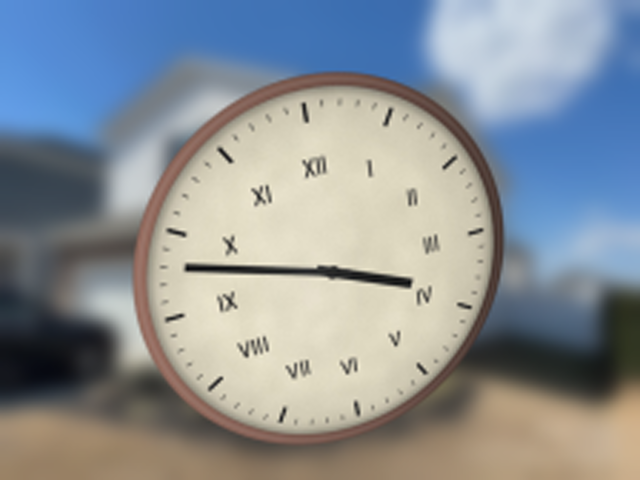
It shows 3,48
